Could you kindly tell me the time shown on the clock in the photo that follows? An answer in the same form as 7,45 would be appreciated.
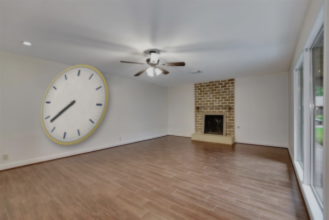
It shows 7,38
